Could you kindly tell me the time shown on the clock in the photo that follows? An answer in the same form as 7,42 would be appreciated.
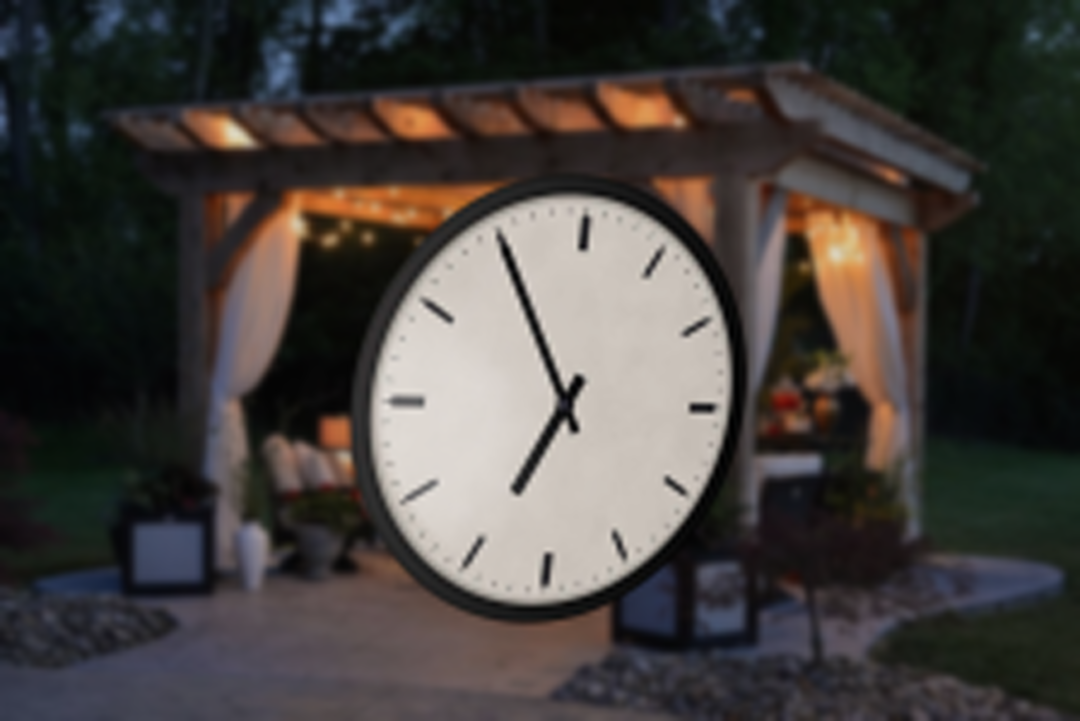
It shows 6,55
